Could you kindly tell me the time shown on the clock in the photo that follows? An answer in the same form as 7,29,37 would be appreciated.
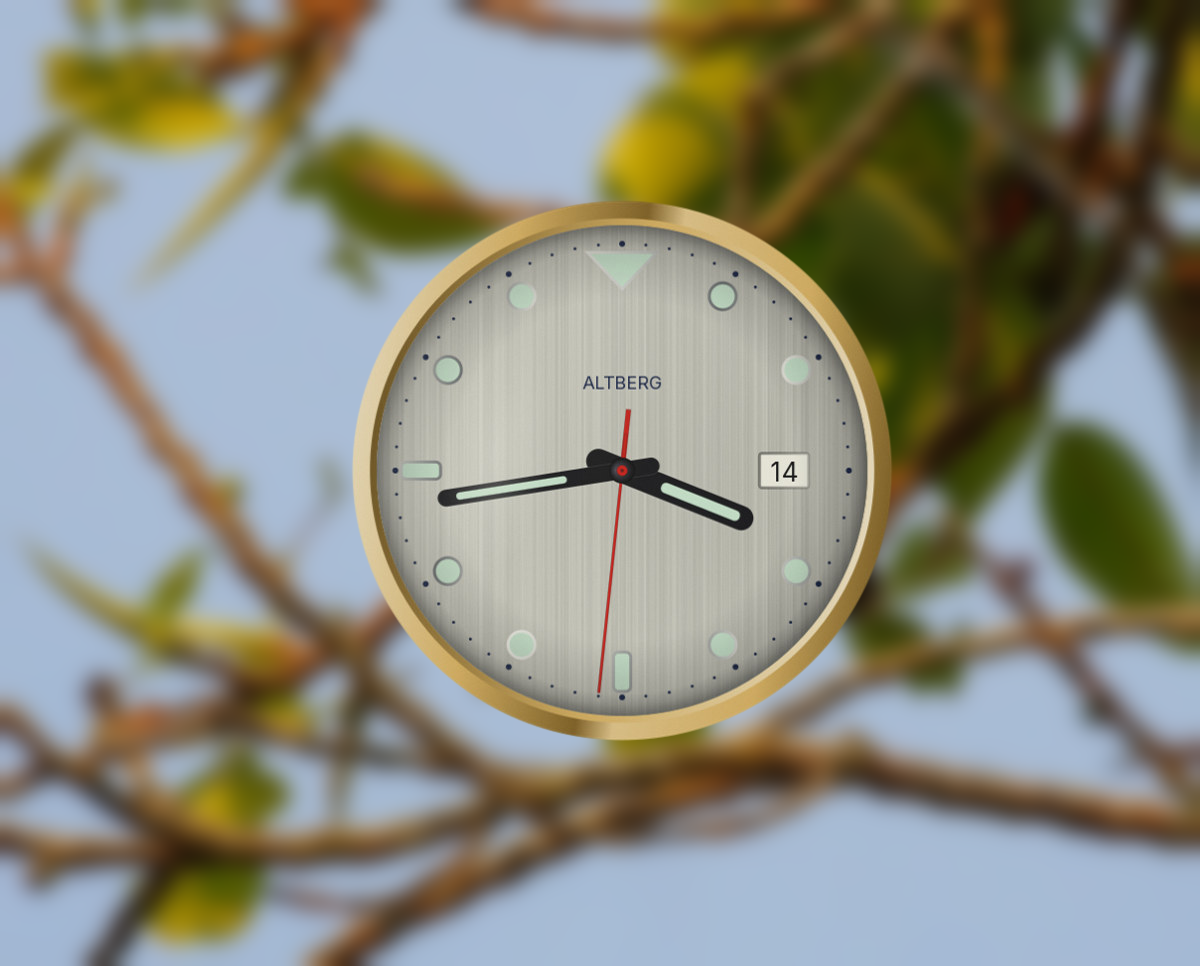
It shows 3,43,31
